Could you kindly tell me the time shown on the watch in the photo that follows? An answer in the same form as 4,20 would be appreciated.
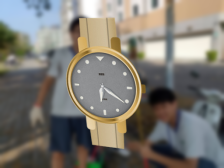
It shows 6,21
